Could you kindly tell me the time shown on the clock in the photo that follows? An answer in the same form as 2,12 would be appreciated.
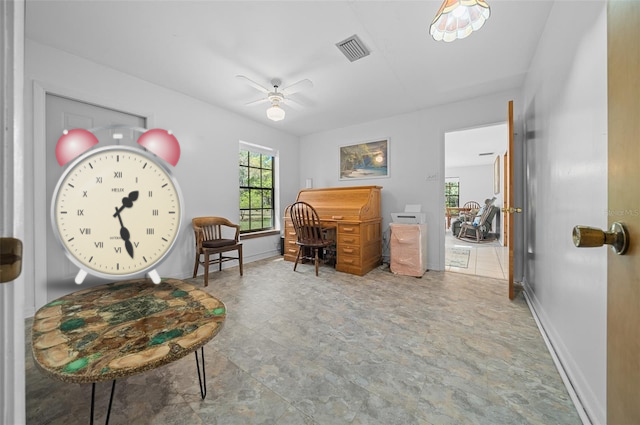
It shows 1,27
